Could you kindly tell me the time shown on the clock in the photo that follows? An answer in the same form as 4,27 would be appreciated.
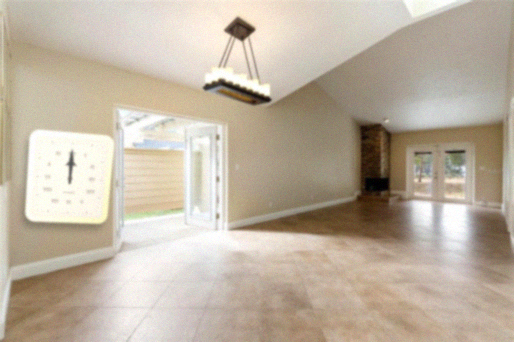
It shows 12,00
